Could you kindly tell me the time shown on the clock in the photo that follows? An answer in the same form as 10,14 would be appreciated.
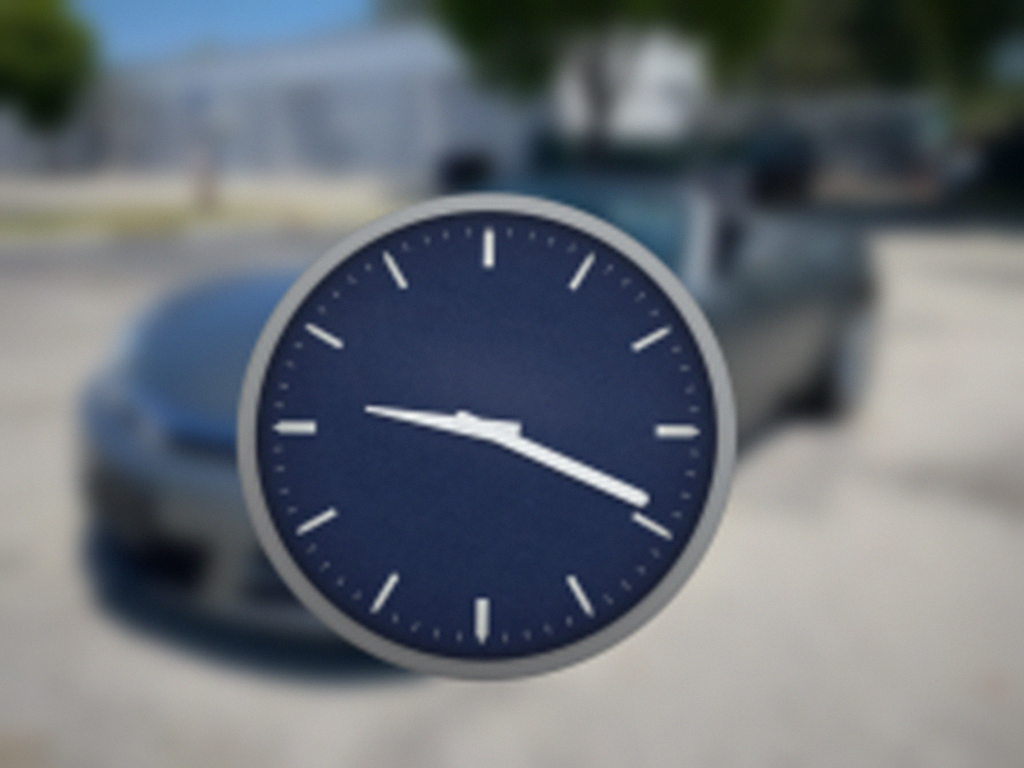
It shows 9,19
